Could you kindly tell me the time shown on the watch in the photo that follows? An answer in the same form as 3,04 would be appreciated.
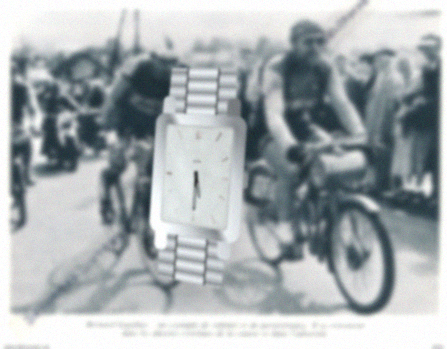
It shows 5,30
